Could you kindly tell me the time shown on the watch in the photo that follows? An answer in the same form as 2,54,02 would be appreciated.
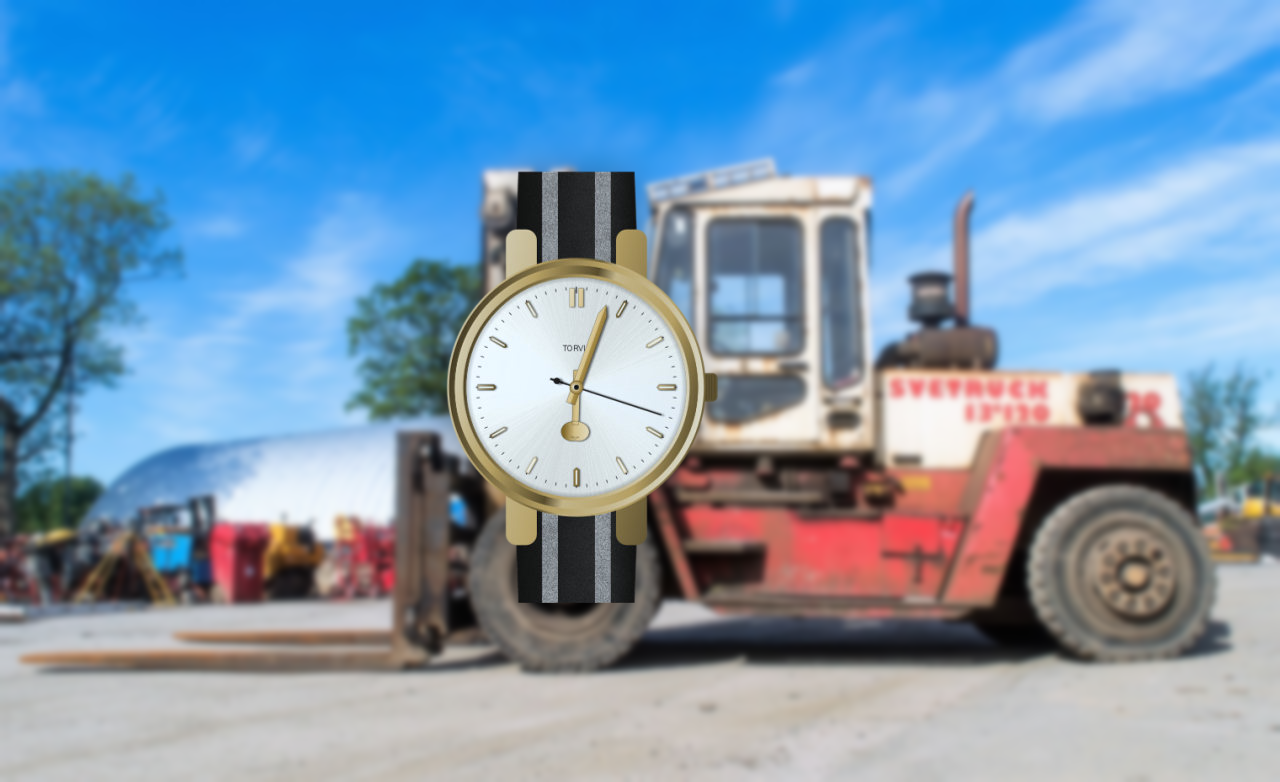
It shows 6,03,18
